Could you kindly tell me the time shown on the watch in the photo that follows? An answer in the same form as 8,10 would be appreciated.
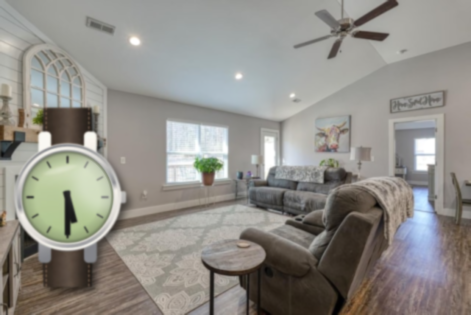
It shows 5,30
